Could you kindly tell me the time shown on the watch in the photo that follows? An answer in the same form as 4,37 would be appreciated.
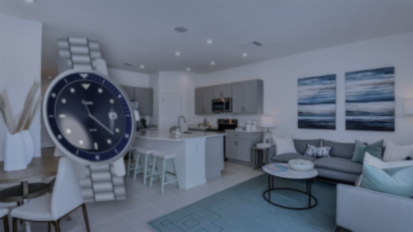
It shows 11,22
